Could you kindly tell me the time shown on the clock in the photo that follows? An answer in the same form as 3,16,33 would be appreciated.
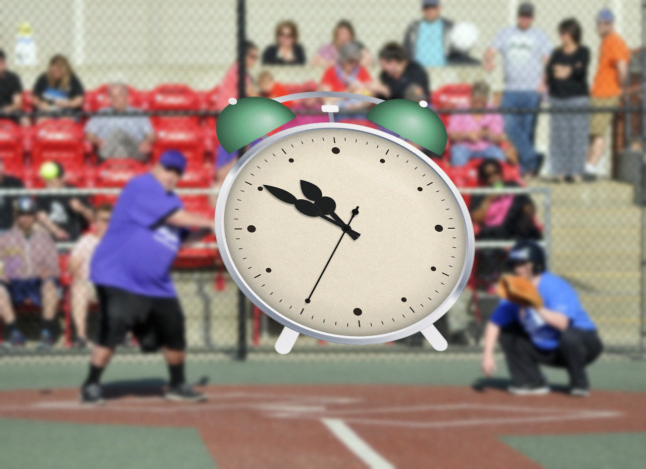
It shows 10,50,35
